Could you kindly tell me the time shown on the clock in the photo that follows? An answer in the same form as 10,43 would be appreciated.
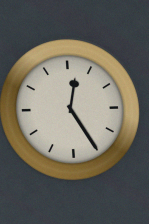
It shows 12,25
